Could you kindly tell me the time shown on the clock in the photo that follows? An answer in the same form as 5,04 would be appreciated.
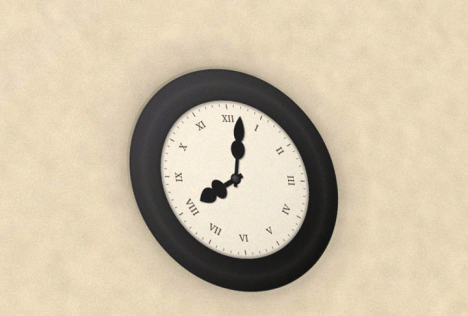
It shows 8,02
